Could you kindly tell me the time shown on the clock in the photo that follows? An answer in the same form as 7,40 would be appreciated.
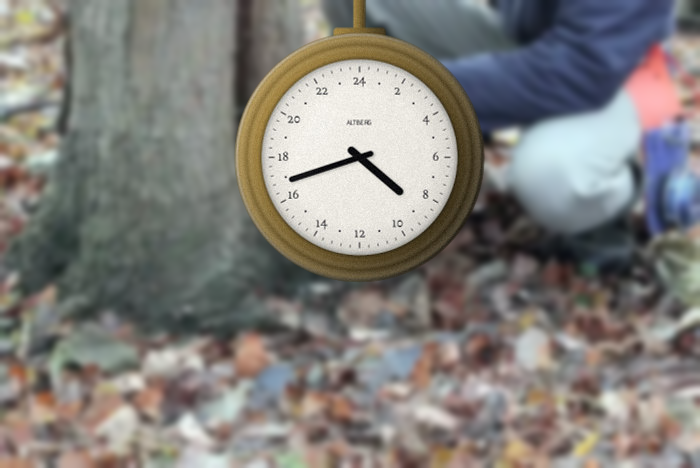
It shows 8,42
